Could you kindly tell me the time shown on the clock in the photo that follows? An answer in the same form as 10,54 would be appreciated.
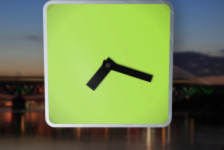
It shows 7,18
